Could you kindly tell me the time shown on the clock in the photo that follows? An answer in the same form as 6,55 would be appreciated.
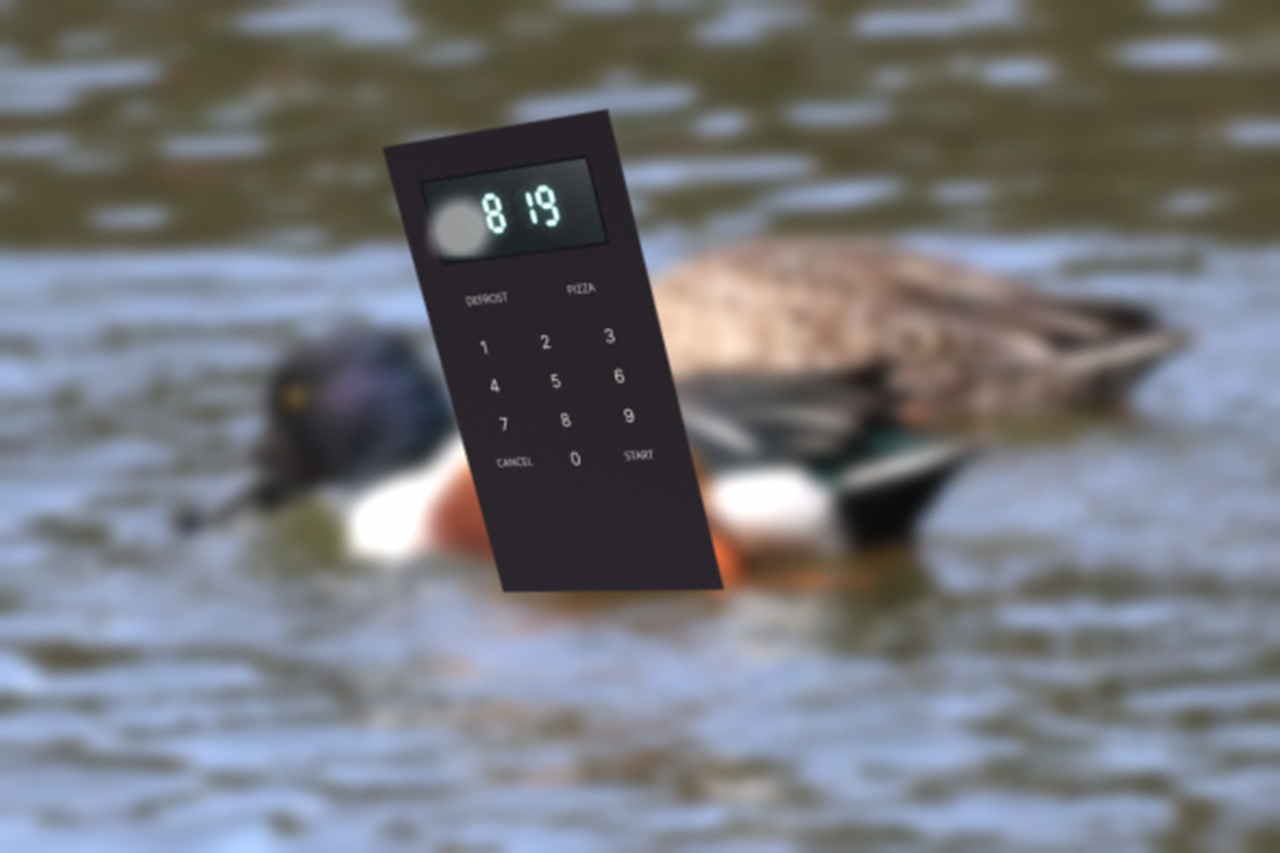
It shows 8,19
